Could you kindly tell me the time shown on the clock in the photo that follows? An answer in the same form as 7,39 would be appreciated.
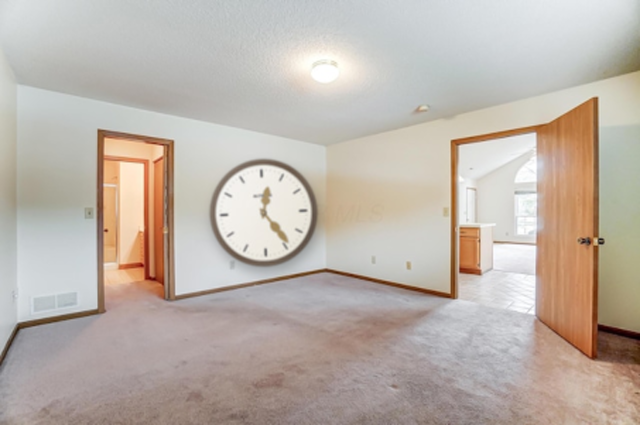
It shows 12,24
